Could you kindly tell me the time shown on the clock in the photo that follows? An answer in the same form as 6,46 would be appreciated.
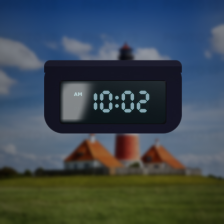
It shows 10,02
